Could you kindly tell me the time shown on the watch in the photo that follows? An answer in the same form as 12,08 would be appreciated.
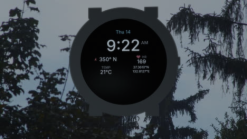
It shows 9,22
